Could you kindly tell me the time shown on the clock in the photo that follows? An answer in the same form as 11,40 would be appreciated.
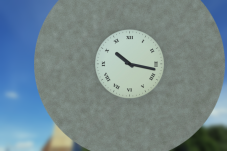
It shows 10,17
